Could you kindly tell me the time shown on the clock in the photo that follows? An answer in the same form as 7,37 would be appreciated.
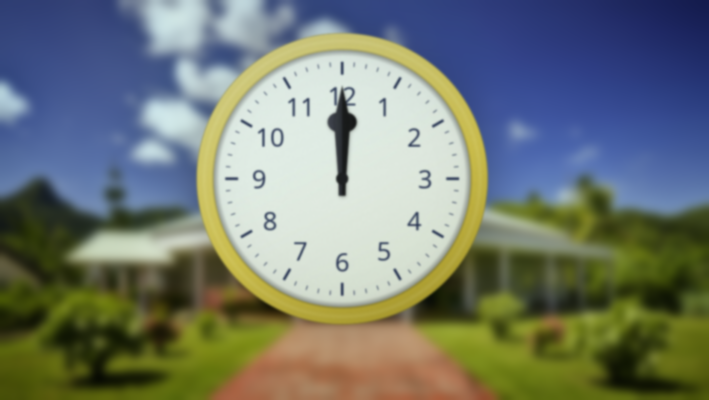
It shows 12,00
